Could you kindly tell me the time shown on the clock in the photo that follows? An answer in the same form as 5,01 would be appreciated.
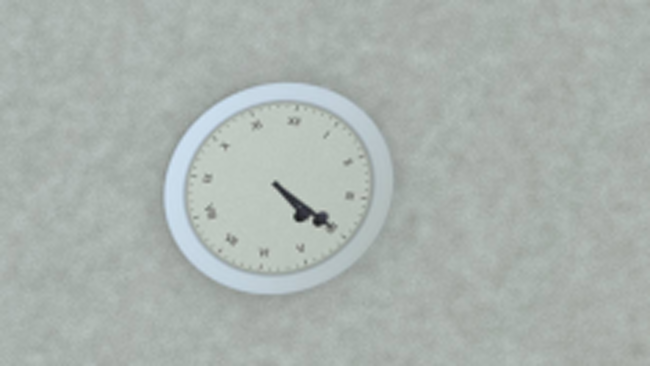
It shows 4,20
